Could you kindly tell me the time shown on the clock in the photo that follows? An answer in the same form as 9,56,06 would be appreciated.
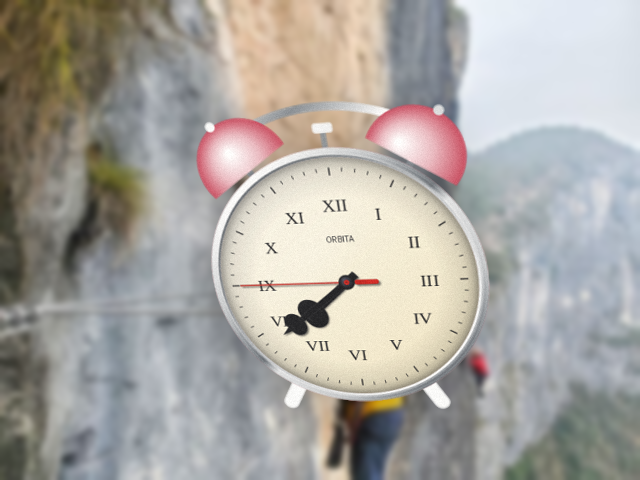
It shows 7,38,45
